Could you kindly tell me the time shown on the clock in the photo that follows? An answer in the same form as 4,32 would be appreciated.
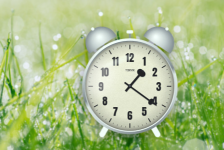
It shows 1,21
